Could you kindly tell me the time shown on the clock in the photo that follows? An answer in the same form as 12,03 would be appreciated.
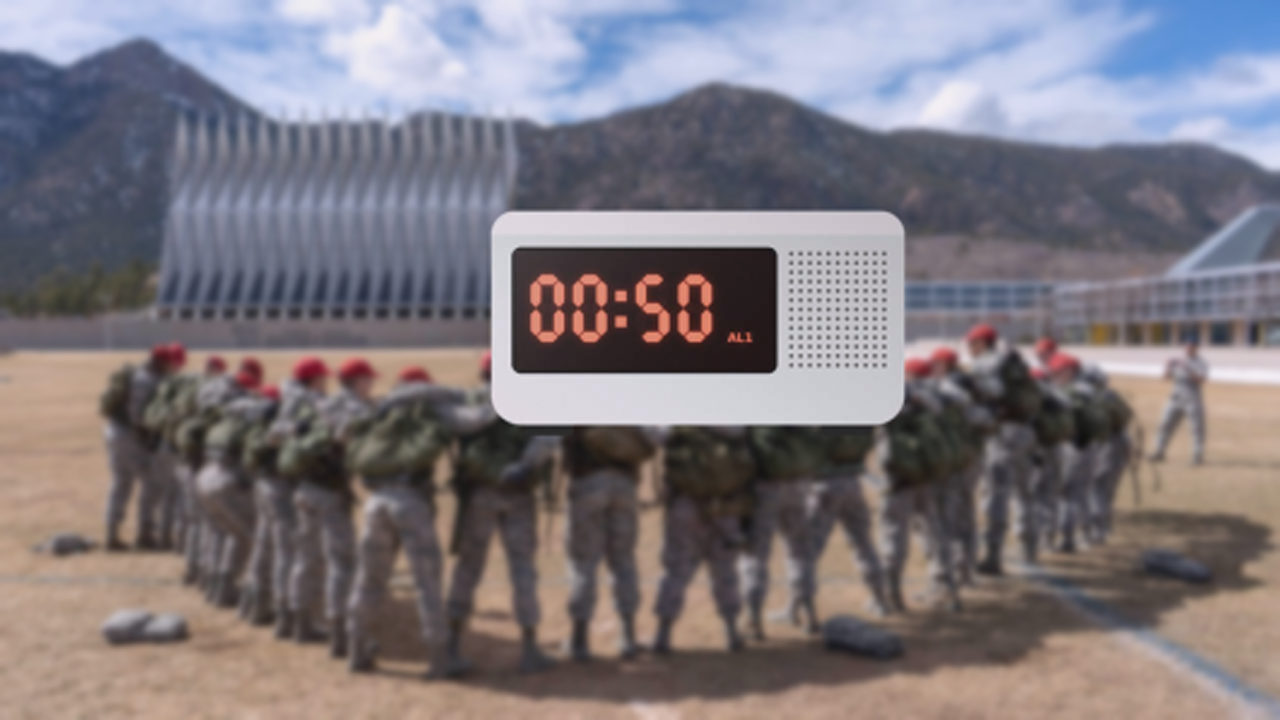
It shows 0,50
